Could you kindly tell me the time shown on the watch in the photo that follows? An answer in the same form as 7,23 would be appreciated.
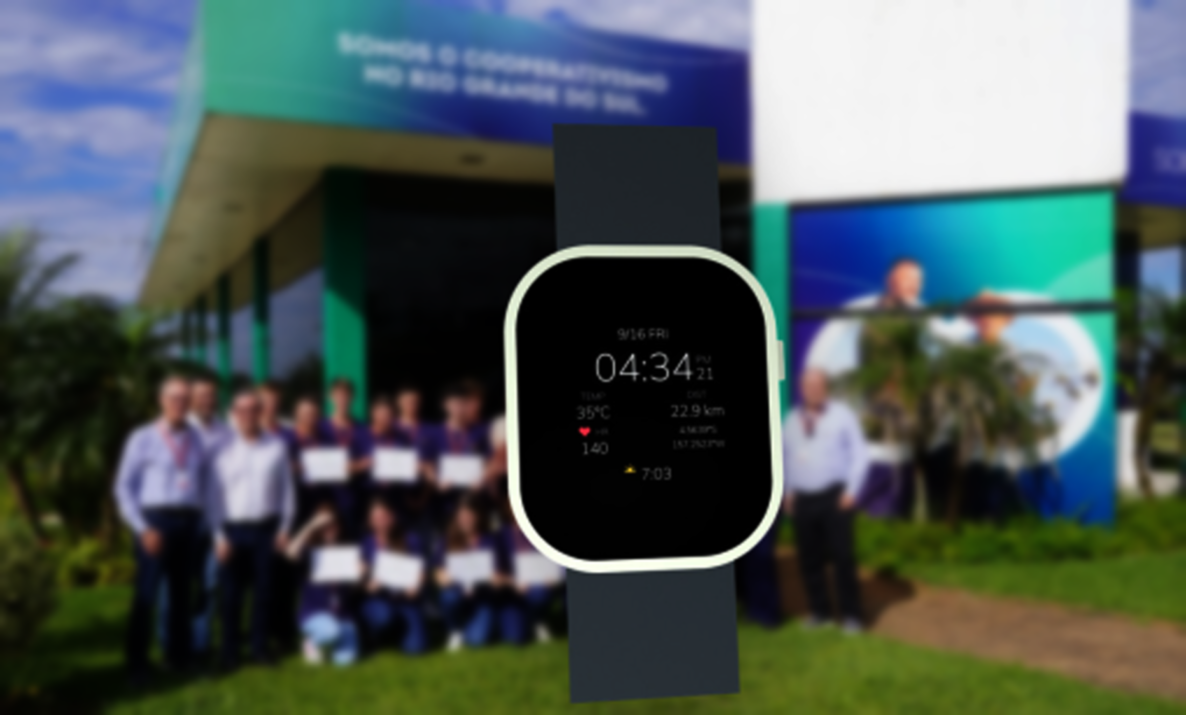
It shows 4,34
